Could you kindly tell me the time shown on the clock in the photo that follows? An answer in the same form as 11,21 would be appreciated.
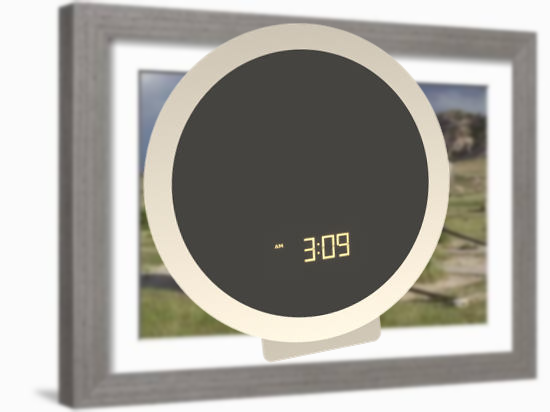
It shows 3,09
